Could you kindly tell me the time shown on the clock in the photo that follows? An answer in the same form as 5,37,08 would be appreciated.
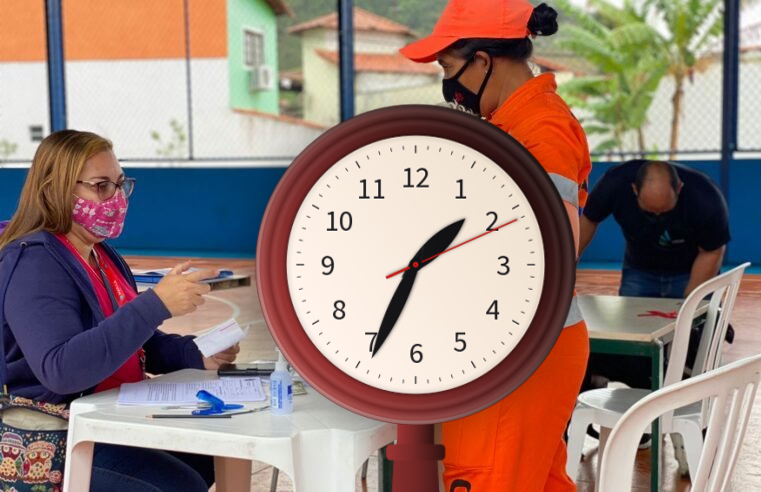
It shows 1,34,11
